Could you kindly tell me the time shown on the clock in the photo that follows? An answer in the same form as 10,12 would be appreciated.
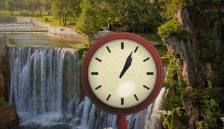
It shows 1,04
